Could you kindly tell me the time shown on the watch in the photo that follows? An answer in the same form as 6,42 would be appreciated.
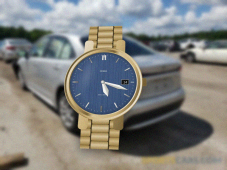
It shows 5,18
